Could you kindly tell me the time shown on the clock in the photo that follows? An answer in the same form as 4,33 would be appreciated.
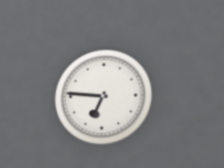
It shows 6,46
